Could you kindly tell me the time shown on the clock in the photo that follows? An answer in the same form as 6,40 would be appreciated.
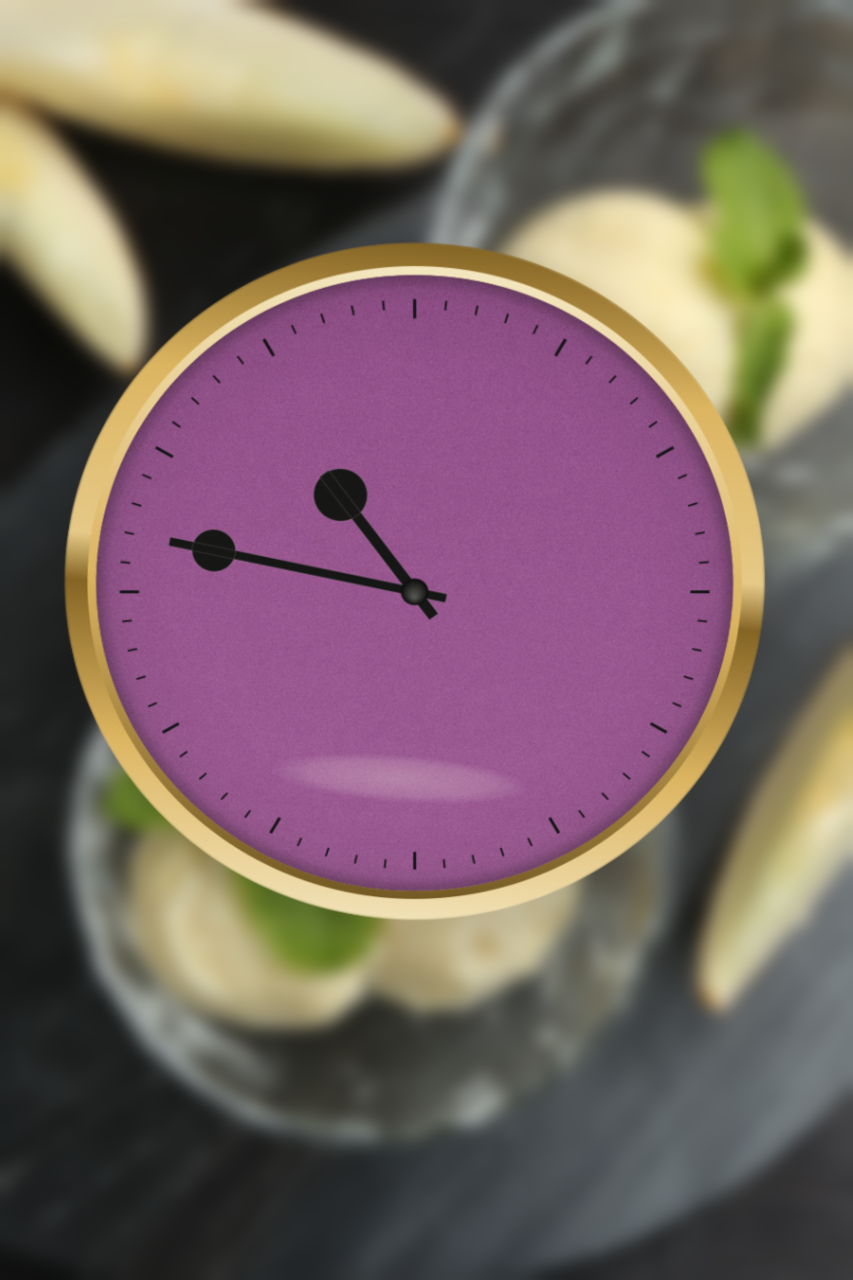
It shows 10,47
